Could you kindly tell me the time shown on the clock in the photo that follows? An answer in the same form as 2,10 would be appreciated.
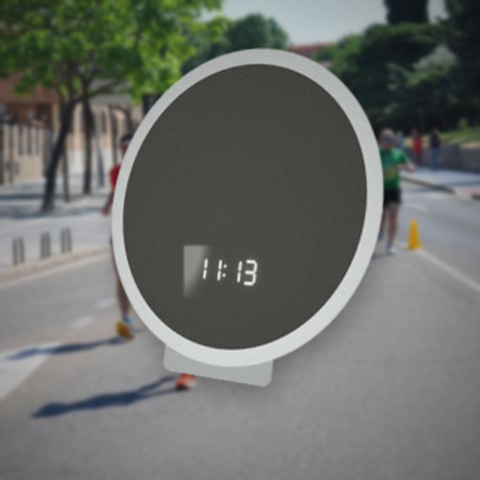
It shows 11,13
